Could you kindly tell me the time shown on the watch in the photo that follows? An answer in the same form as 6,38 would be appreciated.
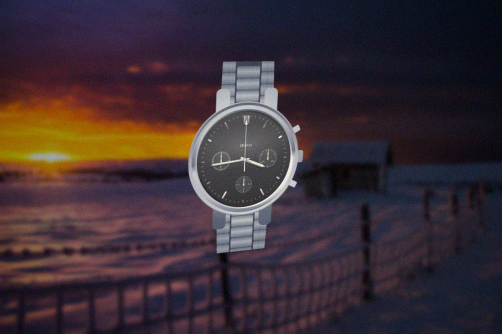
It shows 3,44
